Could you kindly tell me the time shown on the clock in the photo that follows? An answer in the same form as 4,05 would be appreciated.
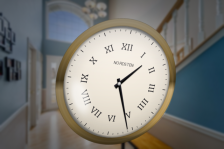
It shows 1,26
